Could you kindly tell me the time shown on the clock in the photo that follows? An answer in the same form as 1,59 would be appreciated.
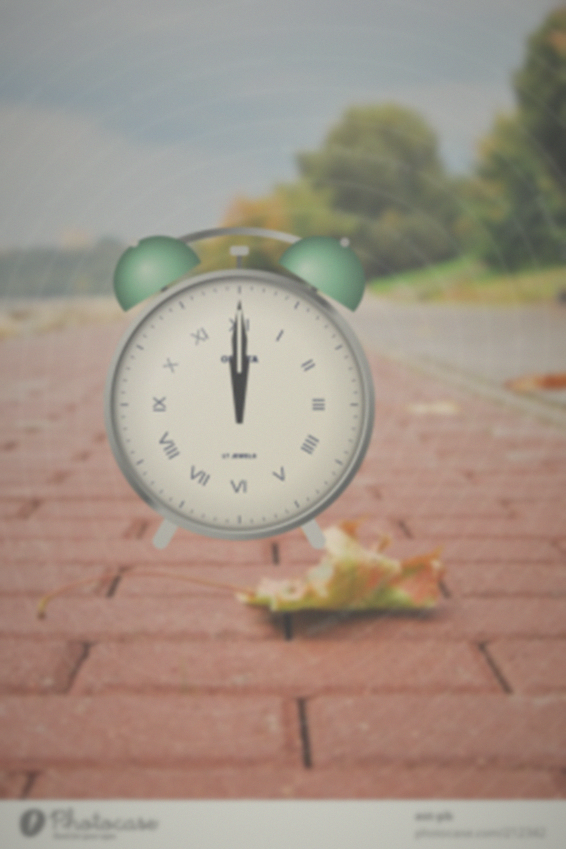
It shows 12,00
